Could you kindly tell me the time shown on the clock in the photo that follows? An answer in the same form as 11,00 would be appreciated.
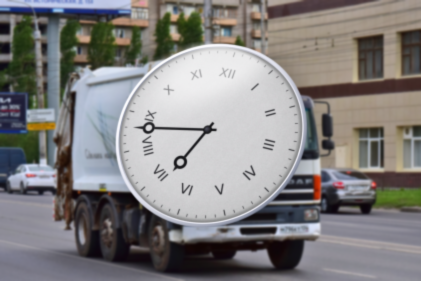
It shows 6,43
